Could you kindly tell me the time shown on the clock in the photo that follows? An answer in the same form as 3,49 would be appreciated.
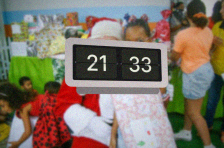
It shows 21,33
